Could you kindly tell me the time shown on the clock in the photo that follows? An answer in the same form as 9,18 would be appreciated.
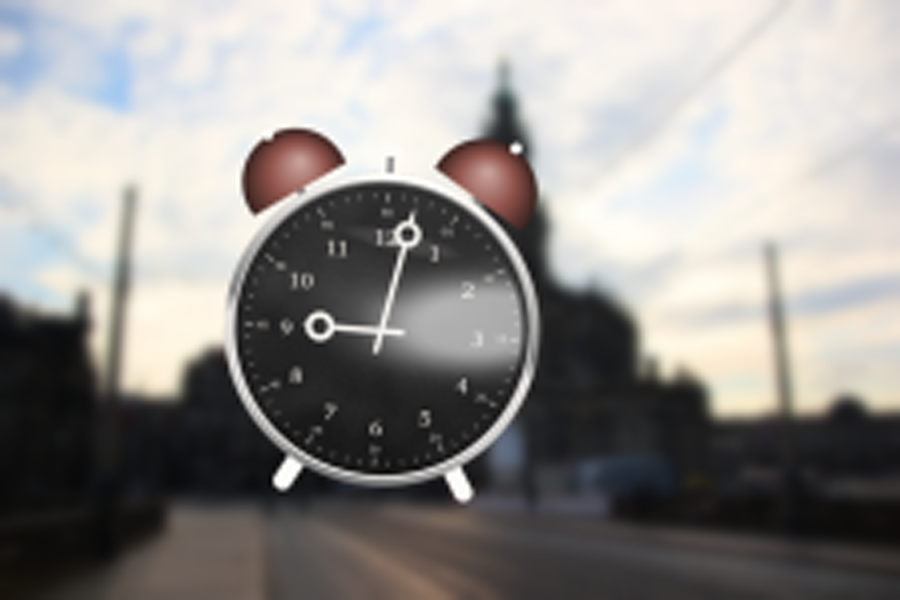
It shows 9,02
